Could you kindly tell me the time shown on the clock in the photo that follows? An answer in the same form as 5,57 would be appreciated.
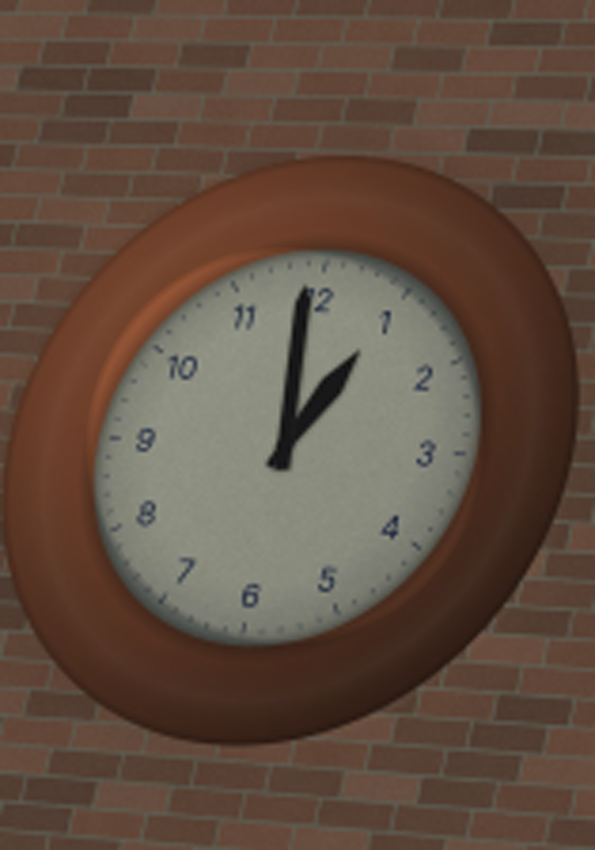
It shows 12,59
